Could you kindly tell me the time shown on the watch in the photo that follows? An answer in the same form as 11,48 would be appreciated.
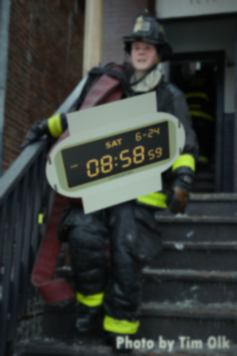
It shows 8,58
